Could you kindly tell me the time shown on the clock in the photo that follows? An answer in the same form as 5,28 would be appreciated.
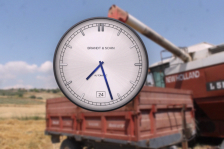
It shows 7,27
